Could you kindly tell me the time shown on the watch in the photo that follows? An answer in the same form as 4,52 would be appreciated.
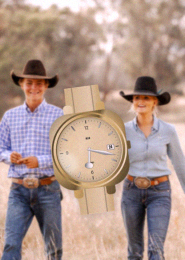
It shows 6,18
